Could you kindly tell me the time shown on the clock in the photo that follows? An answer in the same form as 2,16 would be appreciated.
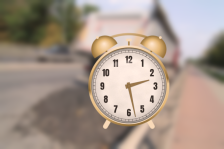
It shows 2,28
